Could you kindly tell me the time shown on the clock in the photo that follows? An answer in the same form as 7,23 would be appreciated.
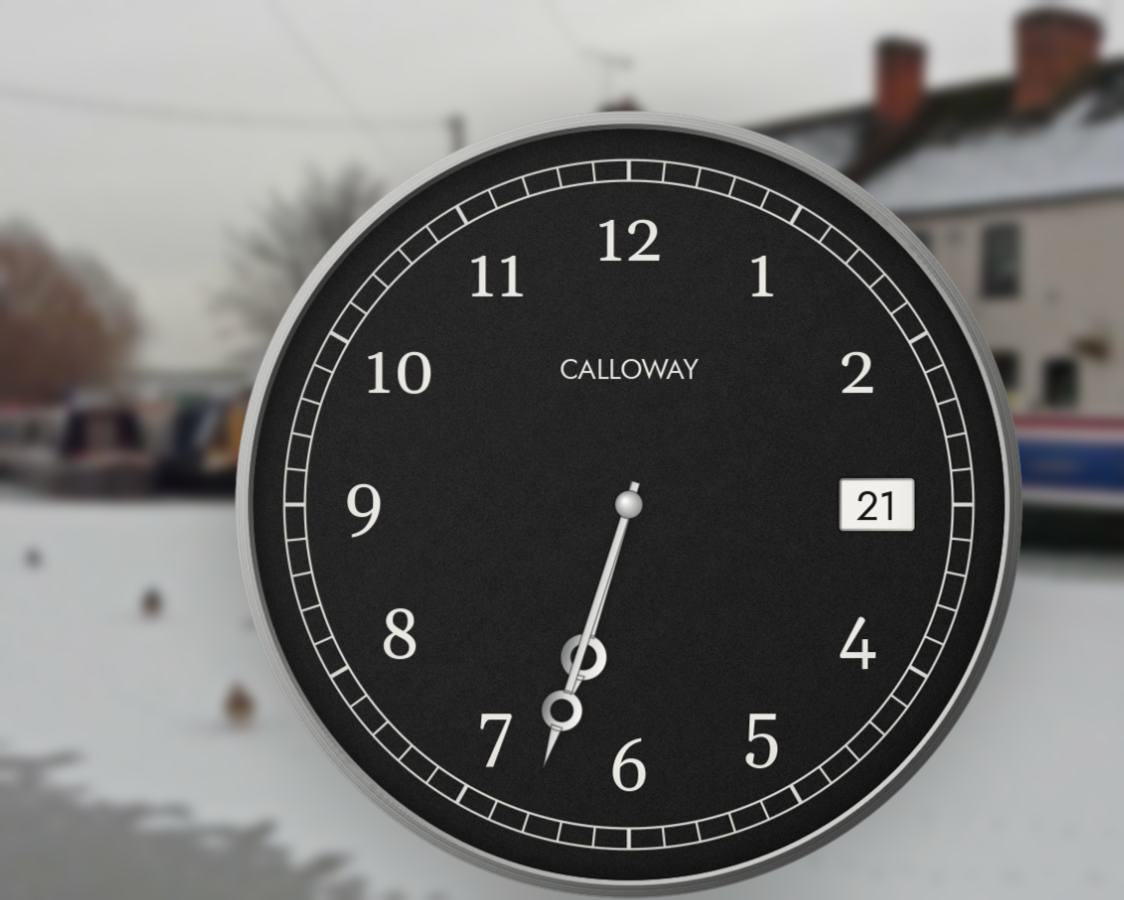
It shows 6,33
